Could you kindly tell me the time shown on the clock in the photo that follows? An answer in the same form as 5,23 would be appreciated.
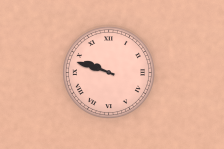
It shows 9,48
